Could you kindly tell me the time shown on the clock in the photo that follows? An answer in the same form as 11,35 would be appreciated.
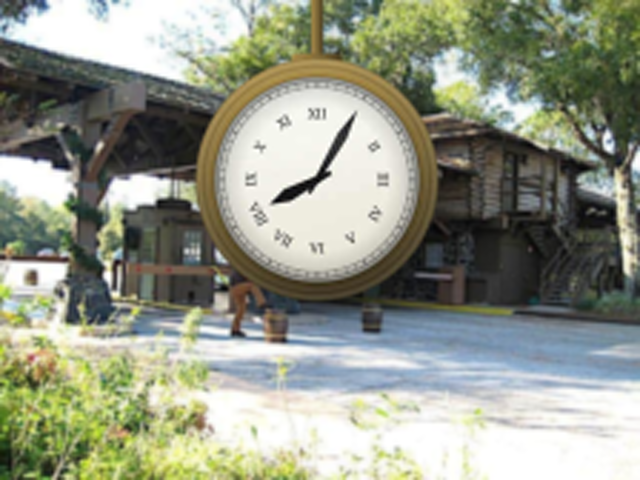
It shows 8,05
